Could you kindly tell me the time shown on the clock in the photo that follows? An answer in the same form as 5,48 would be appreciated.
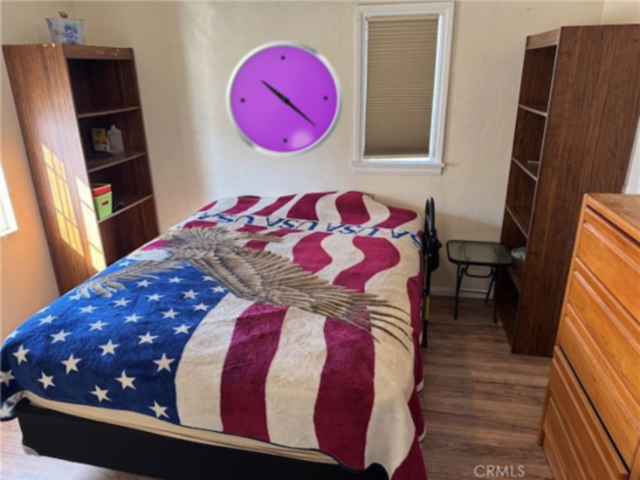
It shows 10,22
